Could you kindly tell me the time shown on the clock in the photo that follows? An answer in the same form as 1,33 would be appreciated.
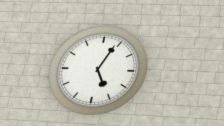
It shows 5,04
